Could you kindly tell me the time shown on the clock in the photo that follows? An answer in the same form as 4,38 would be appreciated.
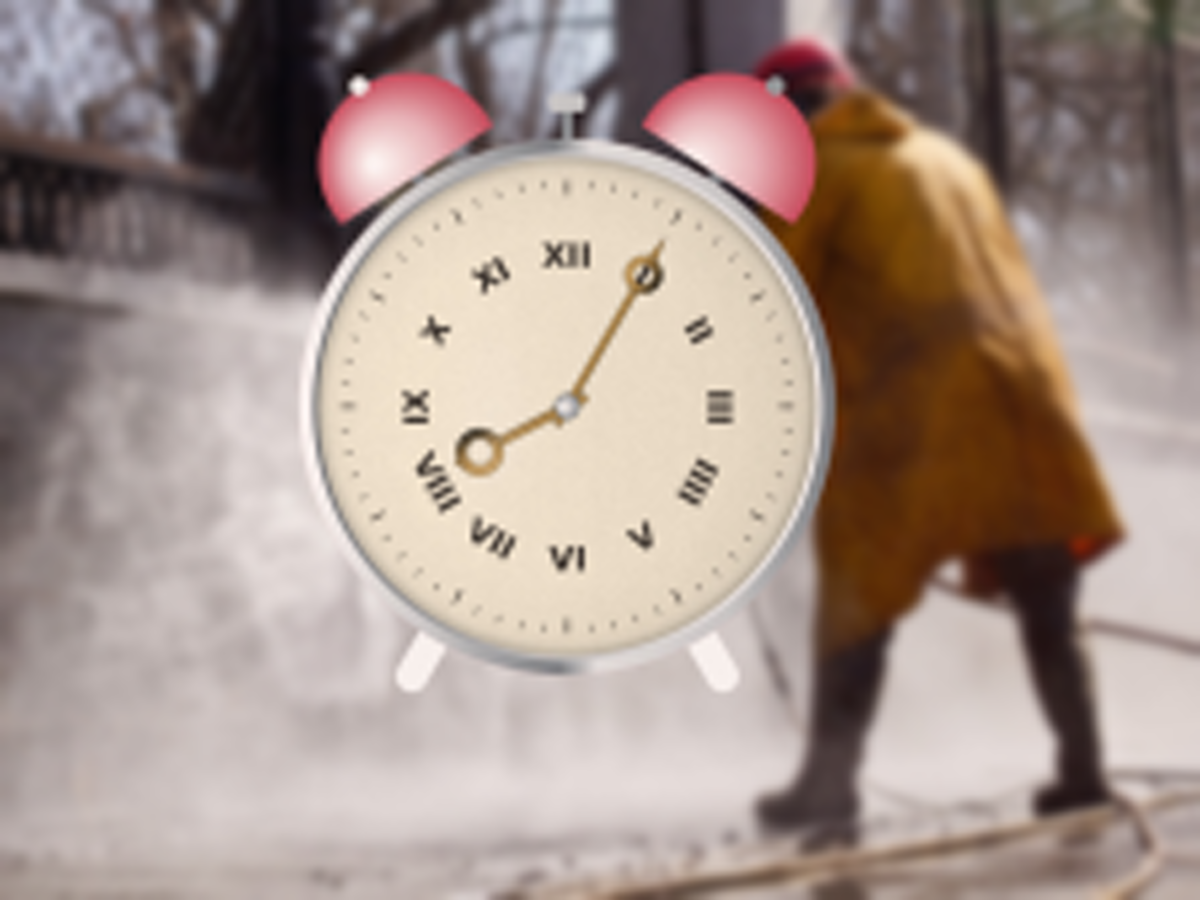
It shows 8,05
